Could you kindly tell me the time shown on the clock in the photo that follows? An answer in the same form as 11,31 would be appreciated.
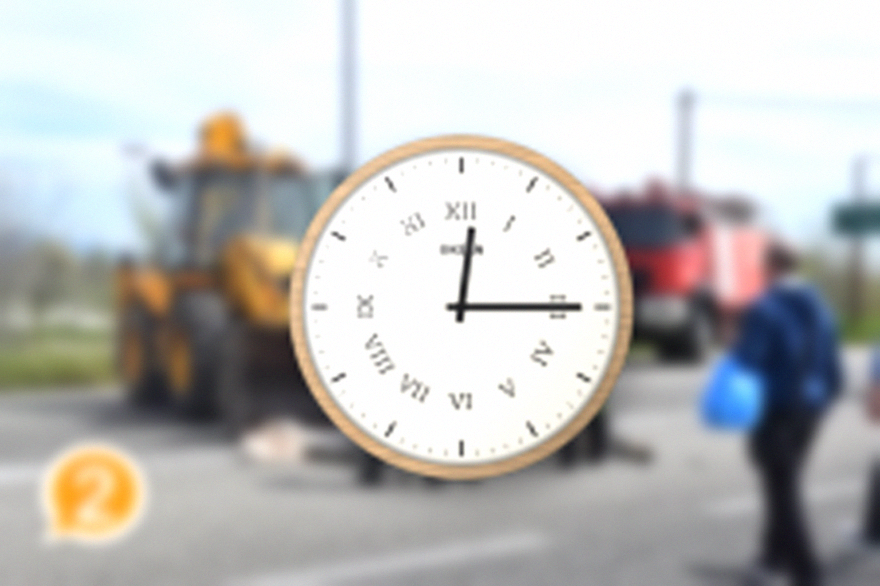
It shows 12,15
